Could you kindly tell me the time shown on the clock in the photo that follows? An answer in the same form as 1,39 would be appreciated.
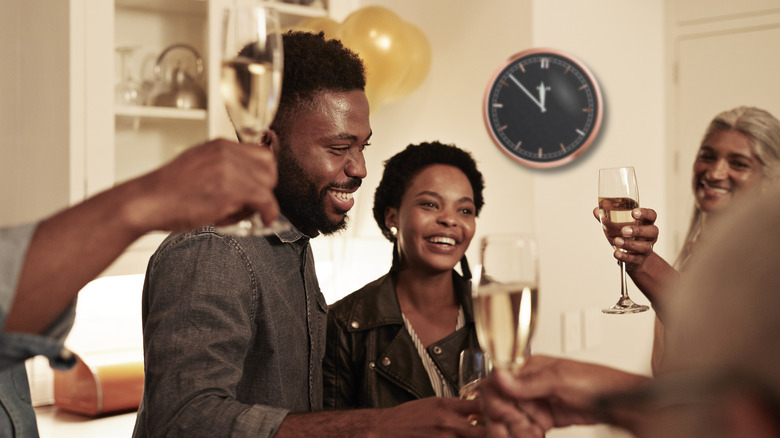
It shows 11,52
